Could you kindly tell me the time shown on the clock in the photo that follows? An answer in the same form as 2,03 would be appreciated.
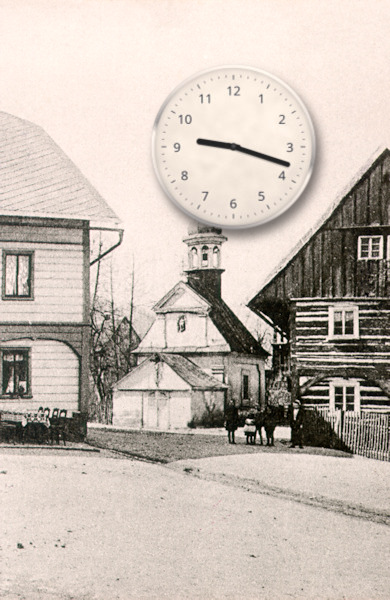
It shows 9,18
